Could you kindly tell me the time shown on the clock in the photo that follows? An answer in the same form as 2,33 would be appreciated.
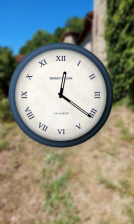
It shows 12,21
